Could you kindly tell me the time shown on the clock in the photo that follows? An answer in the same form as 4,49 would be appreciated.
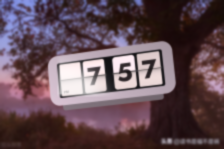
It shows 7,57
